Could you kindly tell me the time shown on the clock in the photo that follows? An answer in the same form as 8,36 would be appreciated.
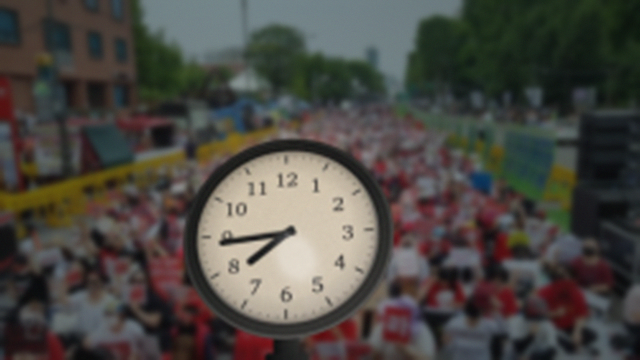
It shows 7,44
